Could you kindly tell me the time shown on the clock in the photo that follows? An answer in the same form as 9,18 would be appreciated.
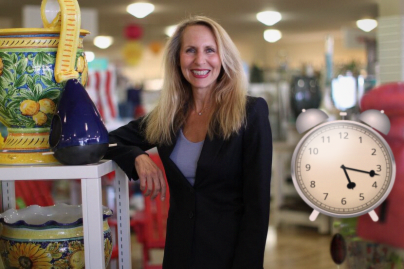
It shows 5,17
